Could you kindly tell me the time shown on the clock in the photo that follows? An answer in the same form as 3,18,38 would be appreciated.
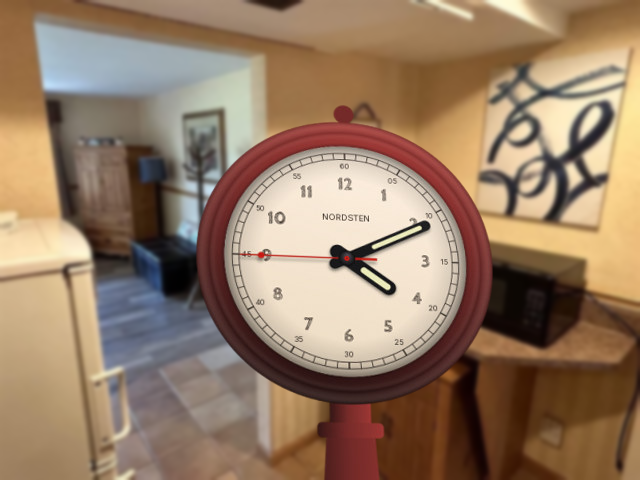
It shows 4,10,45
